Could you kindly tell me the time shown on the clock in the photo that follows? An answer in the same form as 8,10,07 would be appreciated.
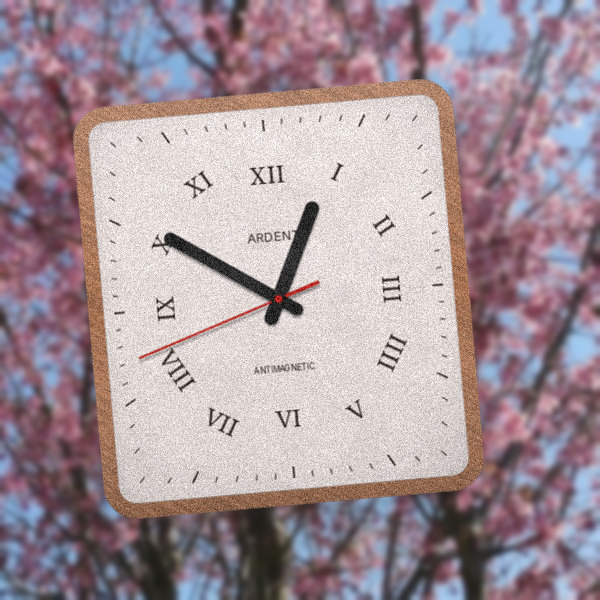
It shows 12,50,42
